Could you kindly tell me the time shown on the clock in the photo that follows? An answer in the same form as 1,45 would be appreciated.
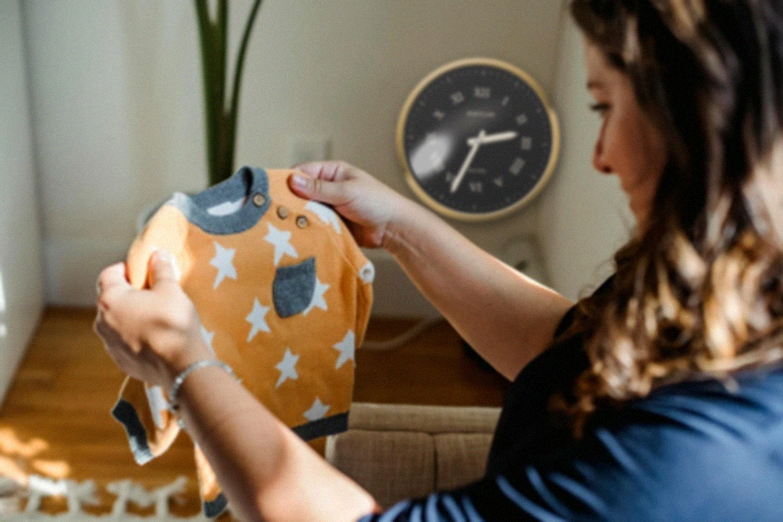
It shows 2,34
